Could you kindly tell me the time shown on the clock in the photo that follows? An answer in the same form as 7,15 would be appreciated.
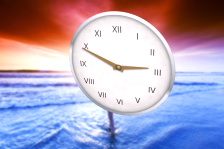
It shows 2,49
